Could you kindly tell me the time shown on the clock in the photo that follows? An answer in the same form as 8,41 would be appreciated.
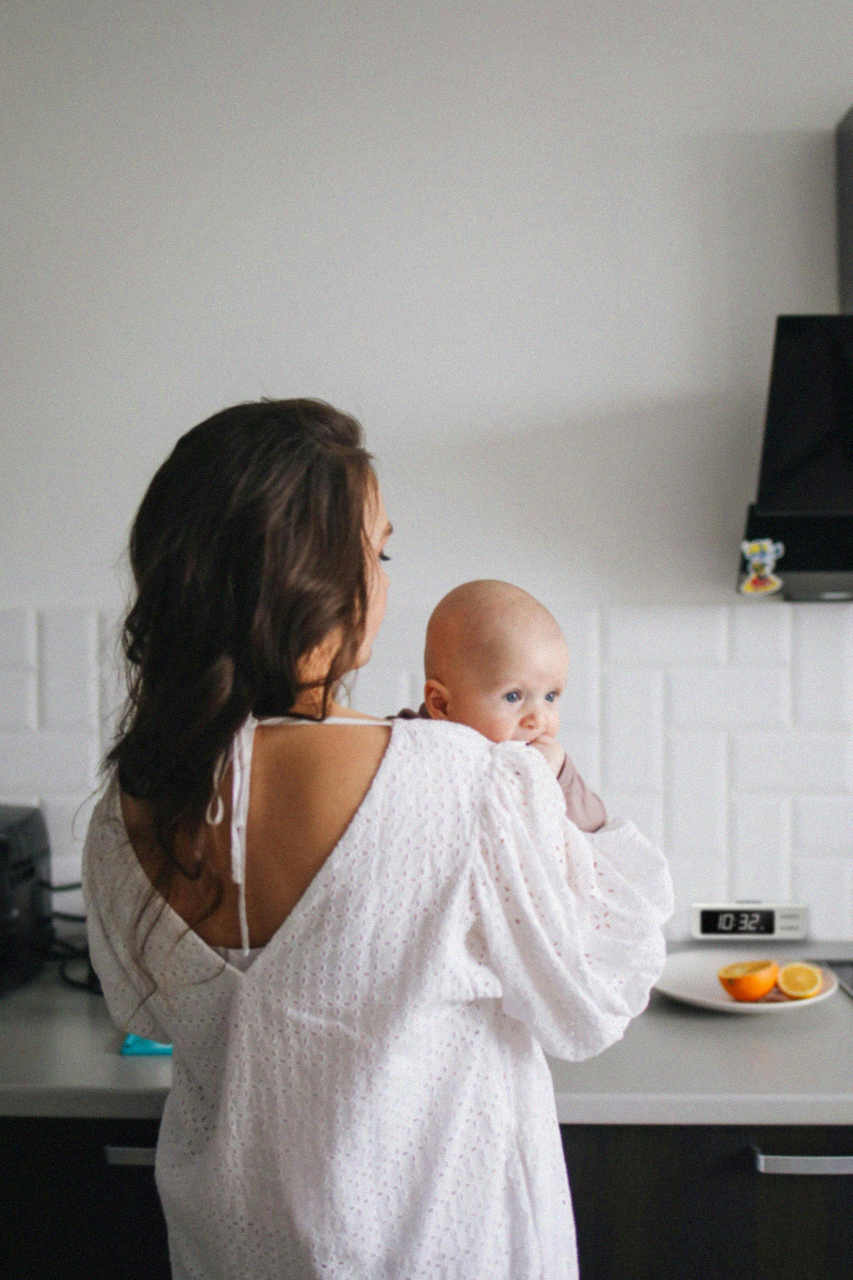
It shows 10,32
